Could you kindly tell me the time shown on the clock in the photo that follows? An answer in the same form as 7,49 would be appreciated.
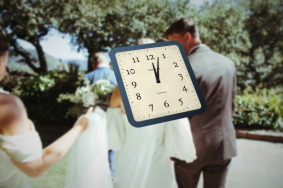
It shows 12,03
